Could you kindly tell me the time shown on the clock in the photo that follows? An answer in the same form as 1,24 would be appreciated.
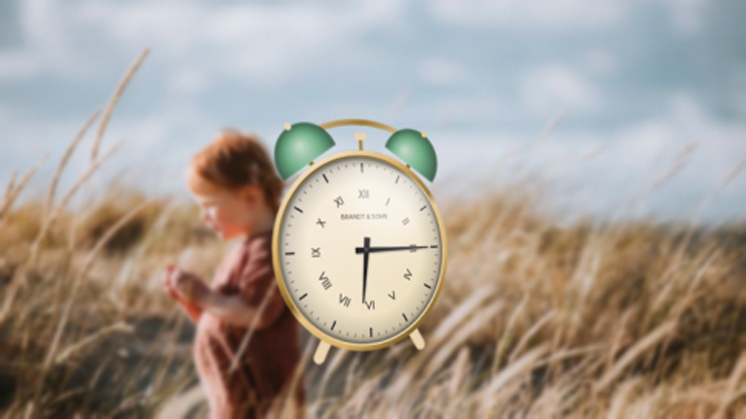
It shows 6,15
